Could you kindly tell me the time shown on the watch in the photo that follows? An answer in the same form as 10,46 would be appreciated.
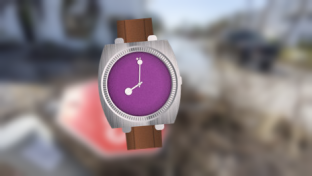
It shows 8,01
